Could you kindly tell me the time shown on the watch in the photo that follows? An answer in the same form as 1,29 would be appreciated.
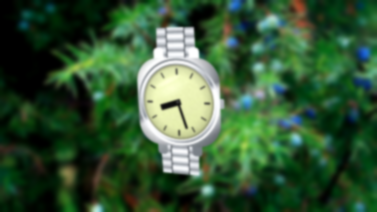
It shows 8,27
